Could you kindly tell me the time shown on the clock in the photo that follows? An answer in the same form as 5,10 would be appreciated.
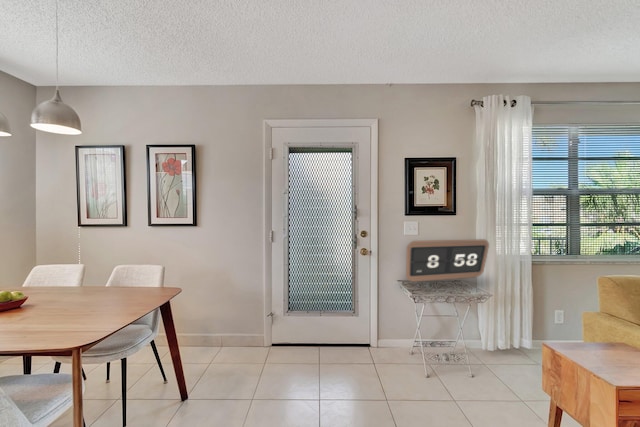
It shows 8,58
